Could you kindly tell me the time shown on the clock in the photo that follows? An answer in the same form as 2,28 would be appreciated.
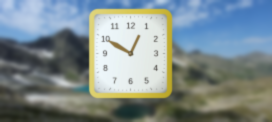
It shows 12,50
